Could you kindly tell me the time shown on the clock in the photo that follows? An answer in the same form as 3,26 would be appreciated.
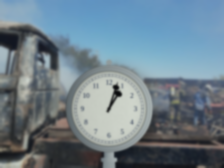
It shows 1,03
